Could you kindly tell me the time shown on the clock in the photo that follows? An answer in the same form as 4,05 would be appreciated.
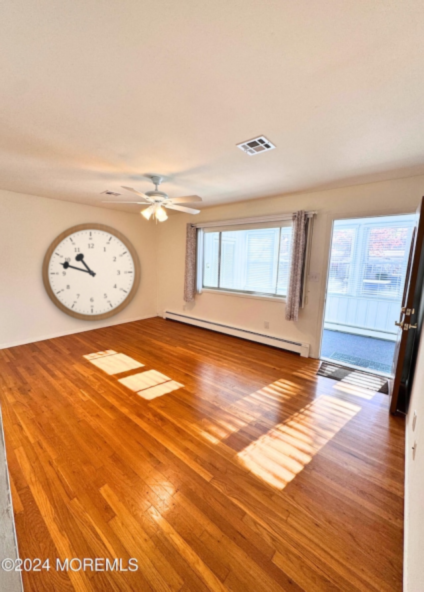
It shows 10,48
